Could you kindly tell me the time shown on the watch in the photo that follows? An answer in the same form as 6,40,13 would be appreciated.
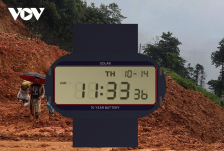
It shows 11,33,36
